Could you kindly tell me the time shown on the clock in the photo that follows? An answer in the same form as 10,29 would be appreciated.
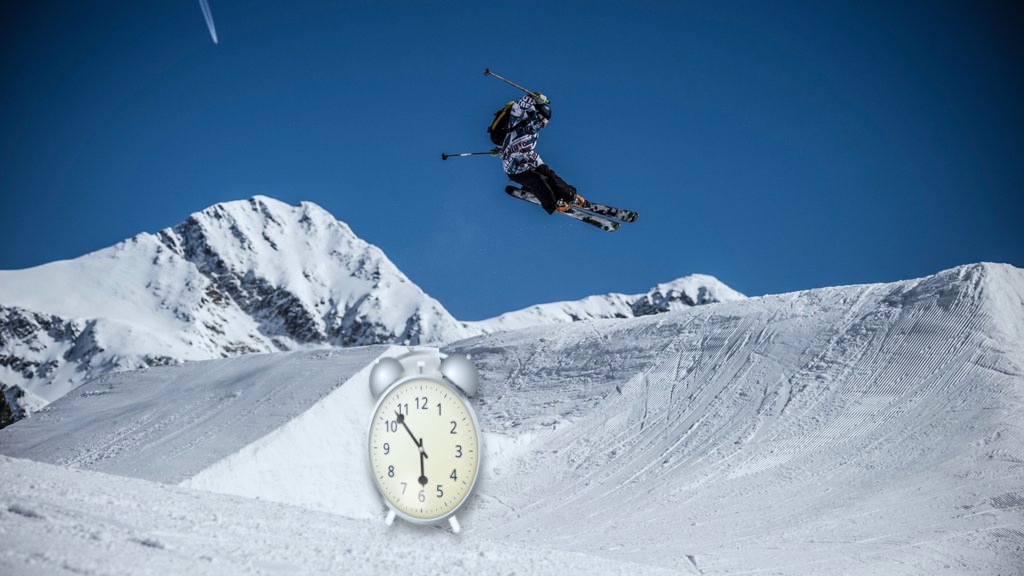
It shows 5,53
